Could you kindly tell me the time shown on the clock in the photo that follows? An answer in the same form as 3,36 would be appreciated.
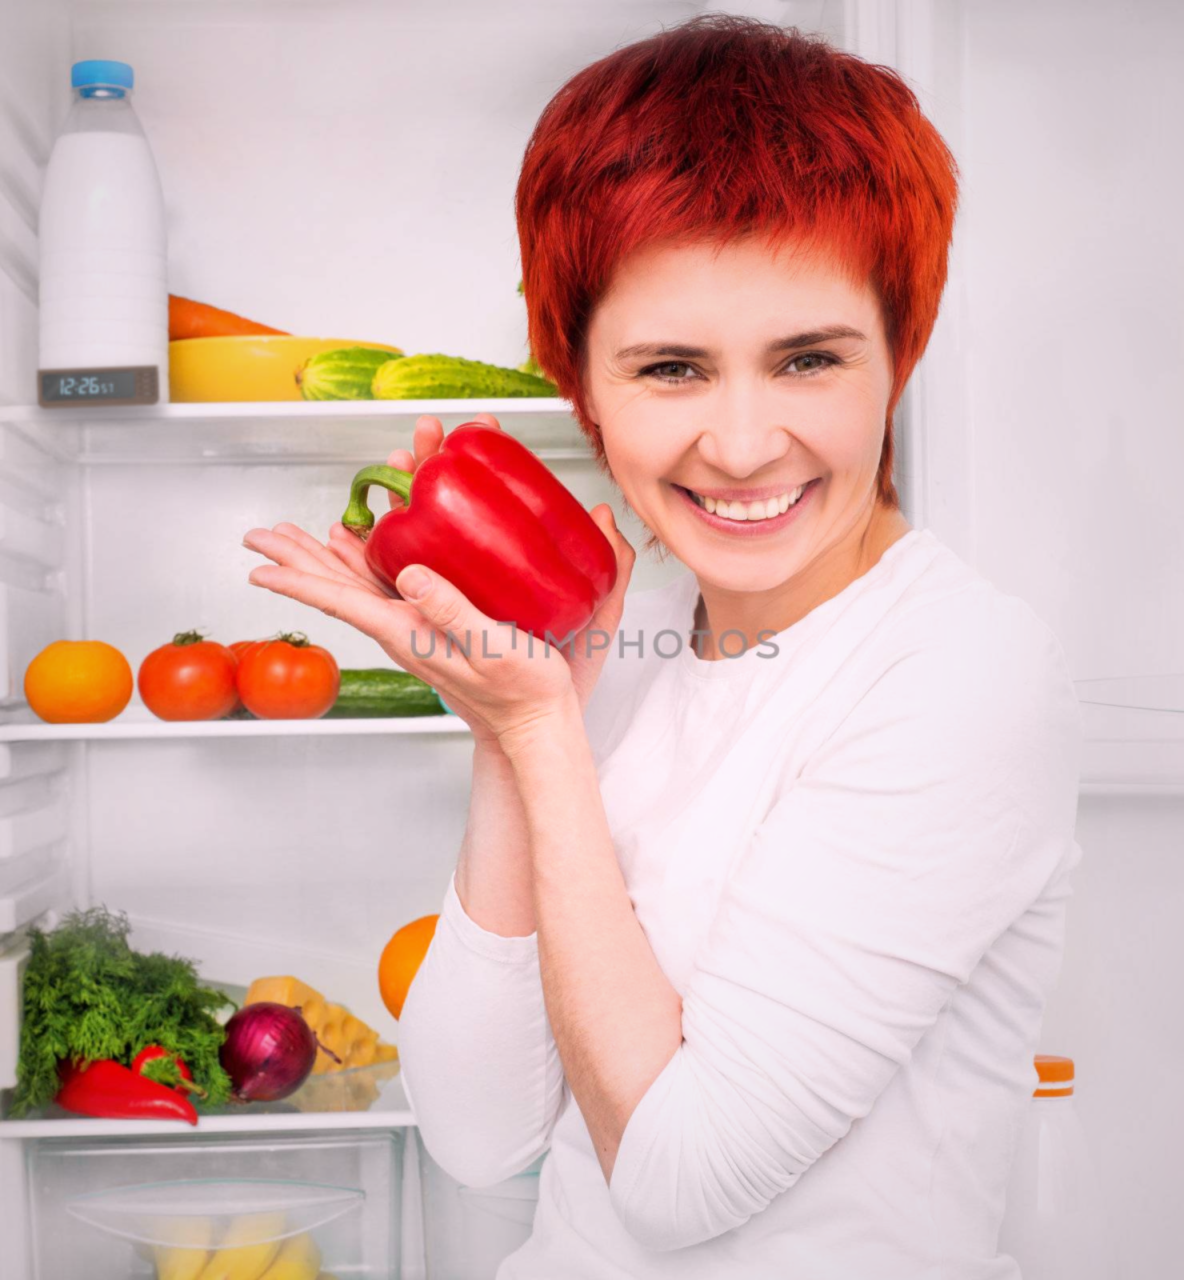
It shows 12,26
